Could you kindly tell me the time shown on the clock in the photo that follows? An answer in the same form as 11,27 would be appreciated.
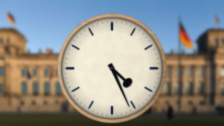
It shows 4,26
